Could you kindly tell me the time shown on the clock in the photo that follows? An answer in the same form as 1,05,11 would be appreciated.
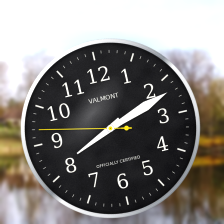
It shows 8,11,47
